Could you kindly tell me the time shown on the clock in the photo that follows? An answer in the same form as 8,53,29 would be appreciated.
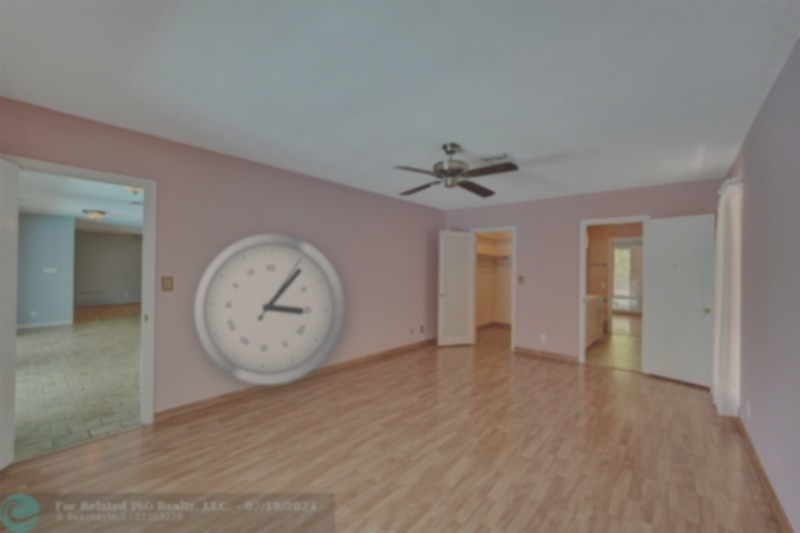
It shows 3,06,05
